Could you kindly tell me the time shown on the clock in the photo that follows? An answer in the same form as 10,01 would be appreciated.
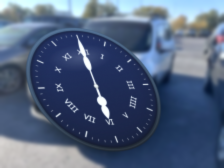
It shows 6,00
